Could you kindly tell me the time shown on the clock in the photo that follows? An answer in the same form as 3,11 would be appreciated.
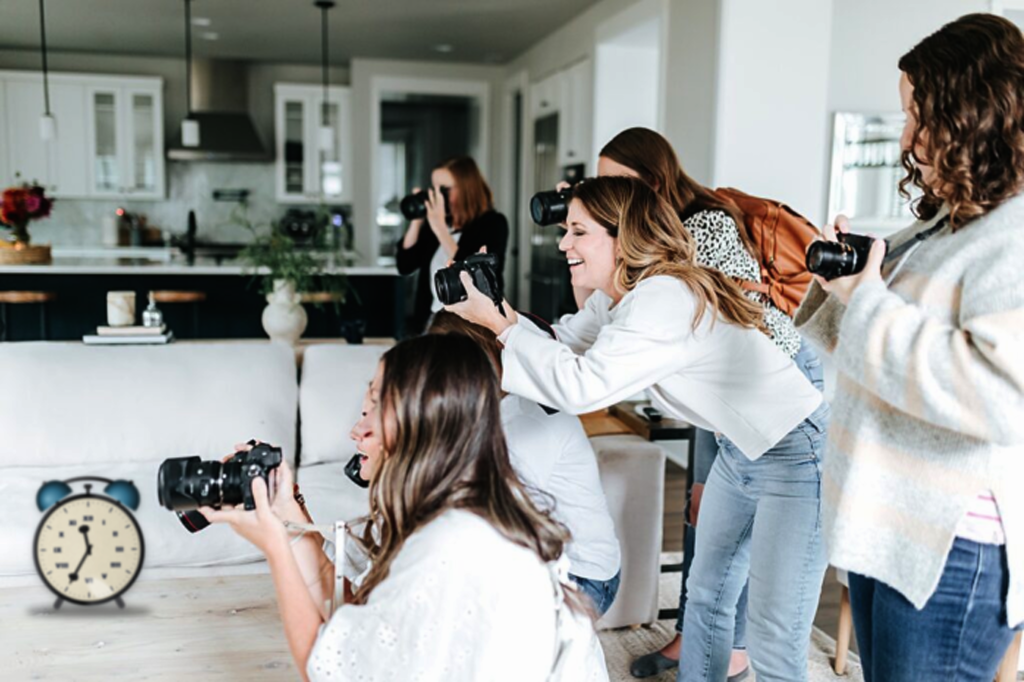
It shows 11,35
